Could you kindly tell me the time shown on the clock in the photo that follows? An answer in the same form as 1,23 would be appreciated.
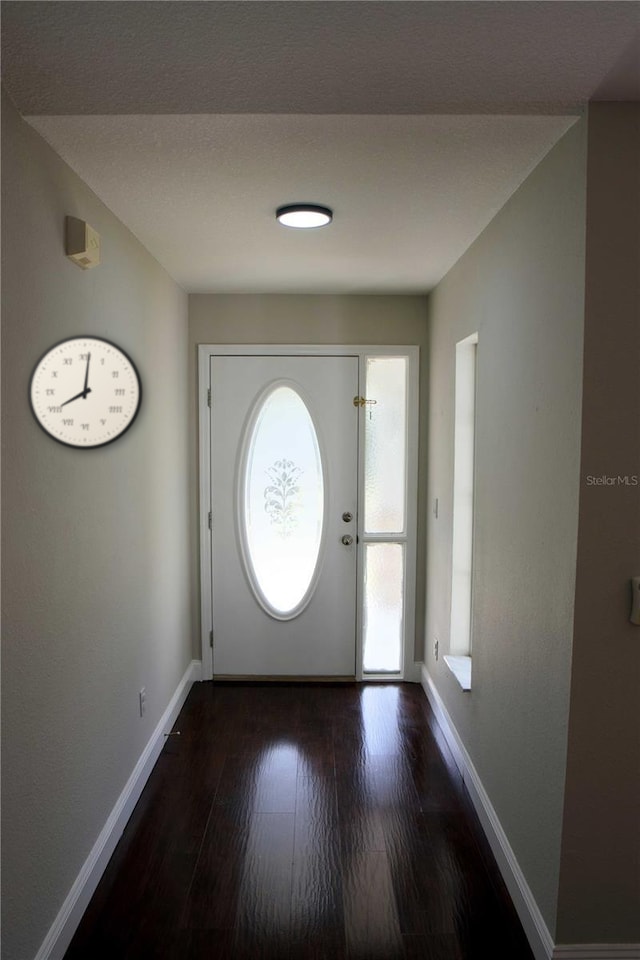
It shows 8,01
